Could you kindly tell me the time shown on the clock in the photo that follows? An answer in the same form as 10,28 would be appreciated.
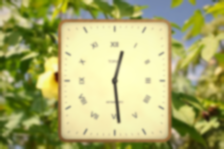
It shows 12,29
